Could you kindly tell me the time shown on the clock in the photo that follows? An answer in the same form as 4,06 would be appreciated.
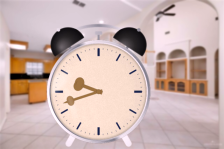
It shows 9,42
